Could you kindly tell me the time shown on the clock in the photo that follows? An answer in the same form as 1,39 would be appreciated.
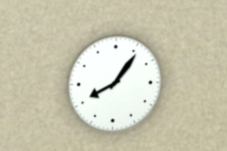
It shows 8,06
